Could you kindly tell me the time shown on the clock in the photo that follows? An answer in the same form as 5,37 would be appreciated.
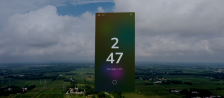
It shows 2,47
